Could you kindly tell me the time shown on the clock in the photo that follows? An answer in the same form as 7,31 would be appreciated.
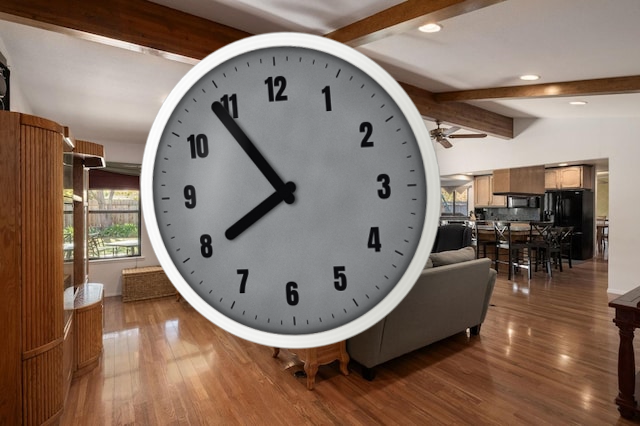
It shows 7,54
